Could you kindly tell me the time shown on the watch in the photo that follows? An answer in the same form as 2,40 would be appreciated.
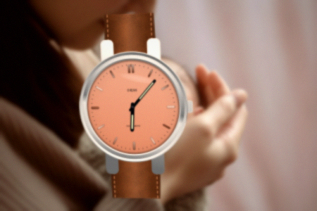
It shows 6,07
